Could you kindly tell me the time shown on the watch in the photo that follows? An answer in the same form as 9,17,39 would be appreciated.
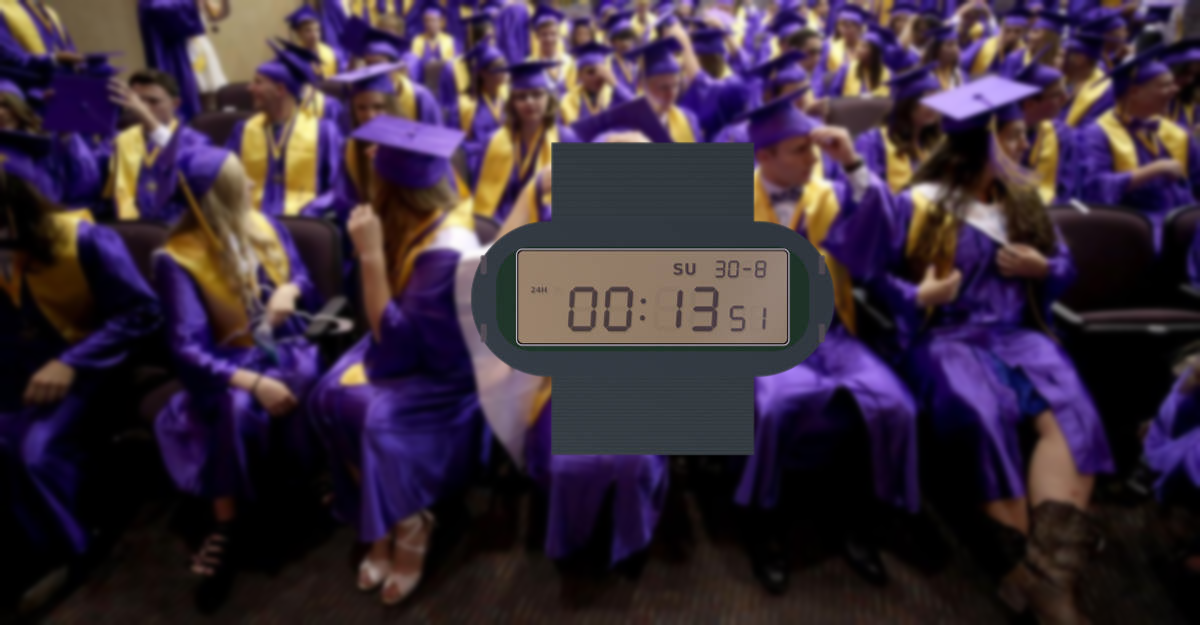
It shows 0,13,51
